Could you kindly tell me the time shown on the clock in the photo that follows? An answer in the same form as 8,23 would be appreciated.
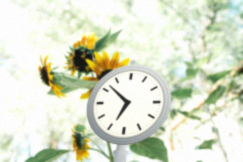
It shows 6,52
